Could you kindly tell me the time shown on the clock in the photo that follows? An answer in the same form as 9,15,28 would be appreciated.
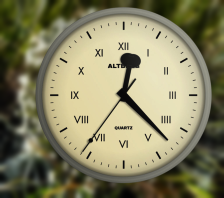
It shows 12,22,36
